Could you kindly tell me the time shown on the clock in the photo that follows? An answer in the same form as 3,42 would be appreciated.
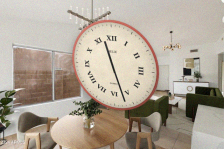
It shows 11,27
